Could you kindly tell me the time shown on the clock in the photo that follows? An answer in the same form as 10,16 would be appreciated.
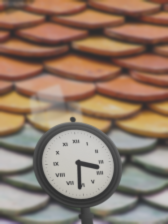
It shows 3,31
